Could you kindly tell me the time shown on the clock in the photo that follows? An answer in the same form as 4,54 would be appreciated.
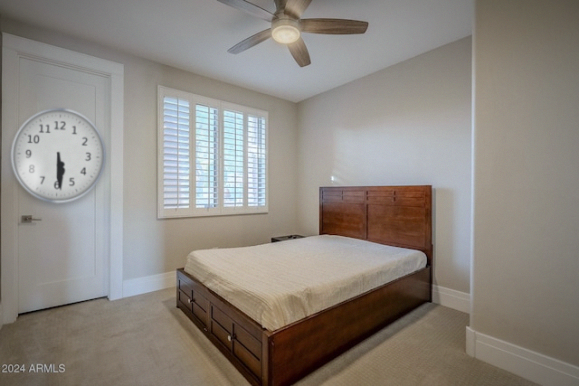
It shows 5,29
